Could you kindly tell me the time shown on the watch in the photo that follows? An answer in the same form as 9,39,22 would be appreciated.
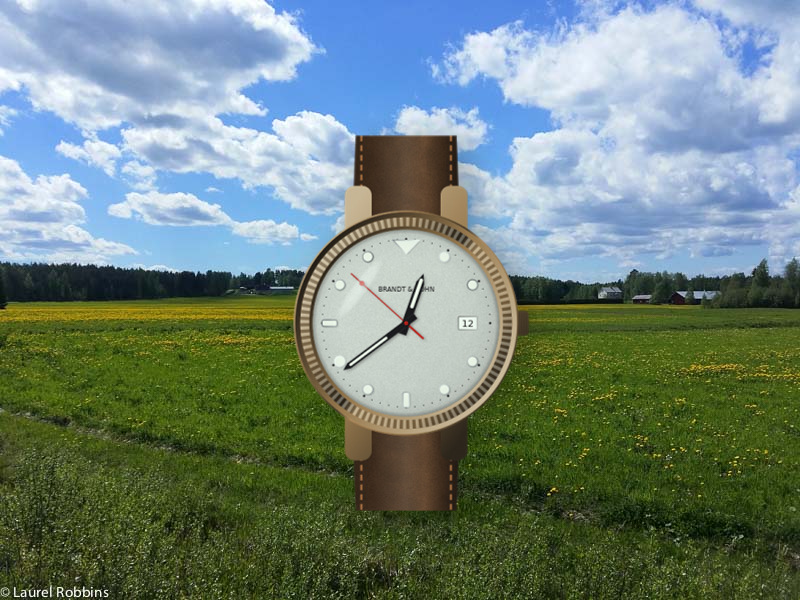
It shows 12,38,52
